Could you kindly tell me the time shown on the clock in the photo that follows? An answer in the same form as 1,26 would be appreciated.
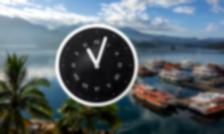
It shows 11,03
